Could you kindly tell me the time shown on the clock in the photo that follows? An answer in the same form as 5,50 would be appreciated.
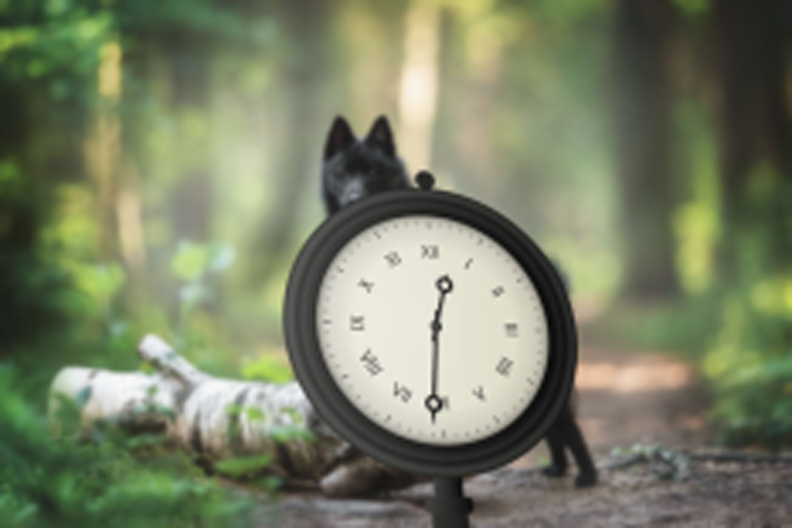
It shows 12,31
